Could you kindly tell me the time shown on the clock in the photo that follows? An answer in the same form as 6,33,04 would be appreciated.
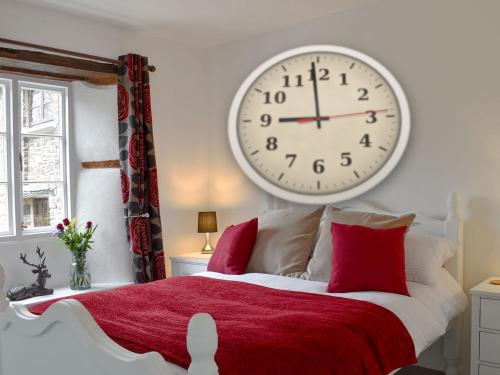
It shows 8,59,14
